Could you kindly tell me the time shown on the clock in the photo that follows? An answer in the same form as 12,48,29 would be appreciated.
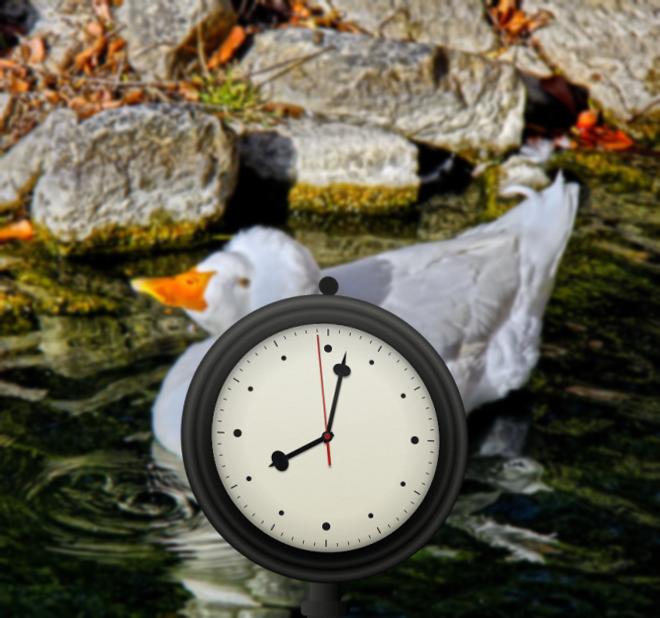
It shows 8,01,59
